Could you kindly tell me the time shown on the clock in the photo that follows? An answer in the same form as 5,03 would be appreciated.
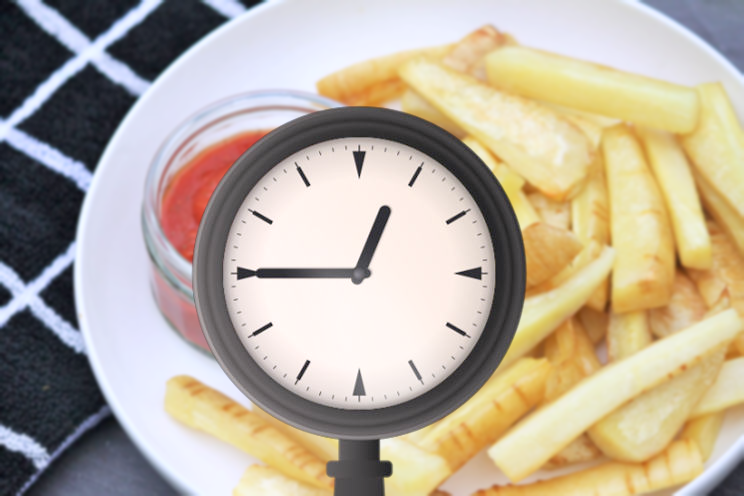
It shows 12,45
